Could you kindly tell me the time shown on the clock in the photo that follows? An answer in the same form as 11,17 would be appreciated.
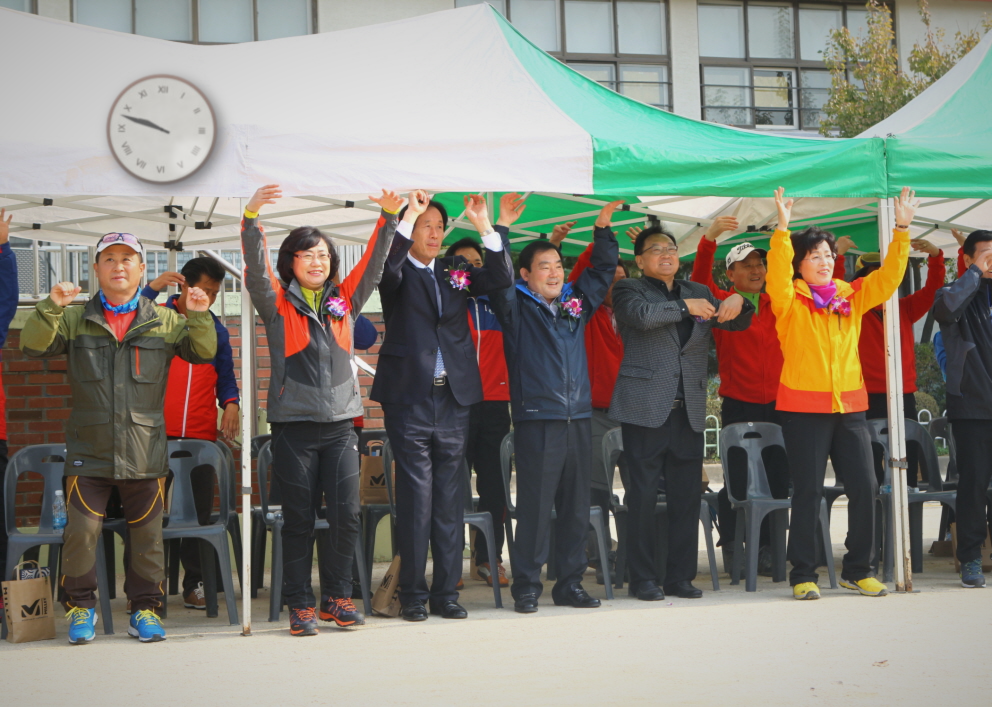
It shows 9,48
